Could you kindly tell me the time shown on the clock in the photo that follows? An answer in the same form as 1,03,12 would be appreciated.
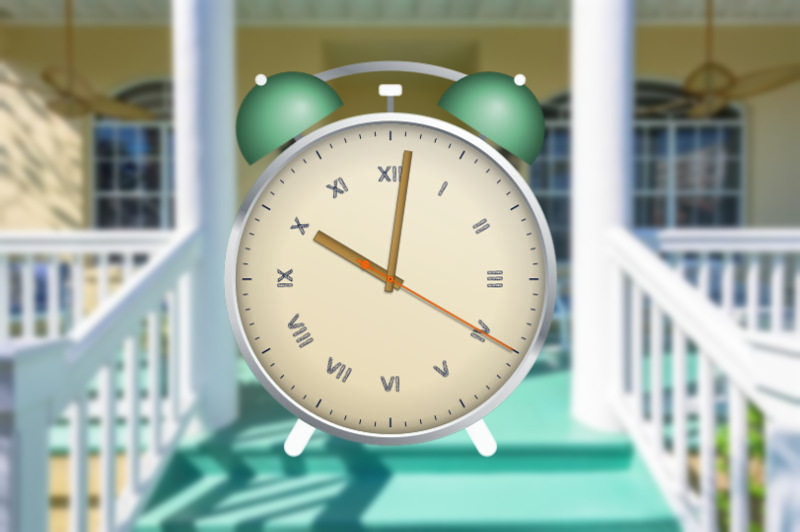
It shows 10,01,20
